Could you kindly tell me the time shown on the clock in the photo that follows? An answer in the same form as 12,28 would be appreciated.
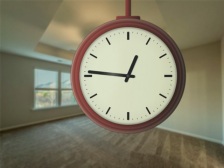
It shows 12,46
